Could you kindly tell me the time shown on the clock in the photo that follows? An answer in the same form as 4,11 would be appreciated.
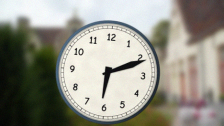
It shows 6,11
